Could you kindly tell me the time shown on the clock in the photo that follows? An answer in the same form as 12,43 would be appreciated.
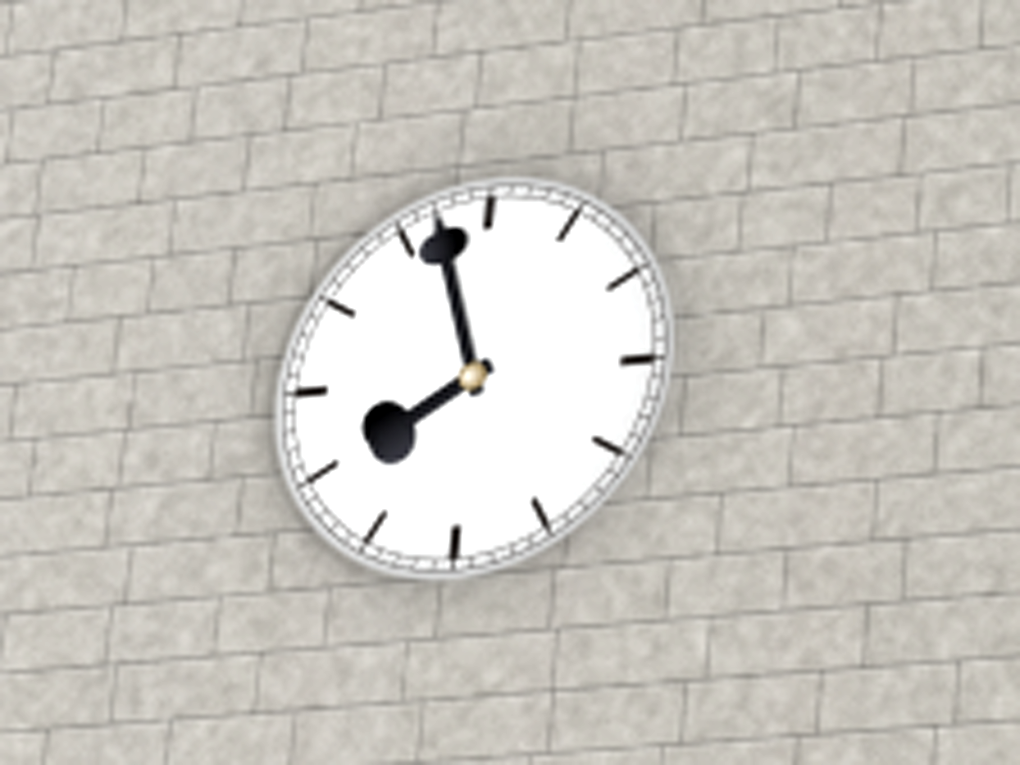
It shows 7,57
